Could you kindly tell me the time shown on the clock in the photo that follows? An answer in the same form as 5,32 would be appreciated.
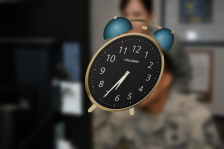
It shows 6,35
